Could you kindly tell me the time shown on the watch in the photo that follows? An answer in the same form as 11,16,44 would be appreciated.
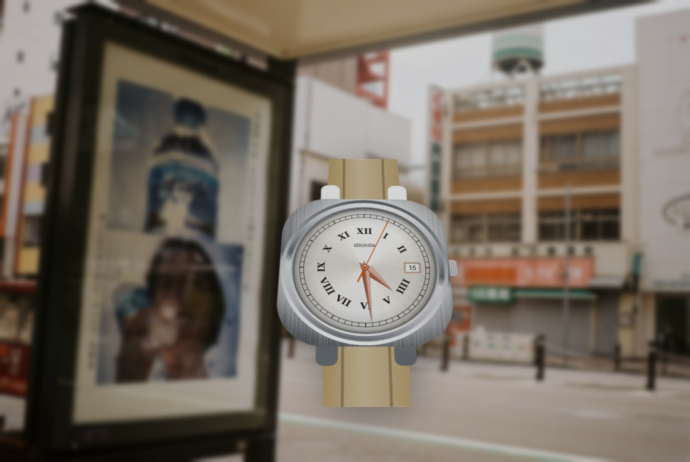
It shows 4,29,04
